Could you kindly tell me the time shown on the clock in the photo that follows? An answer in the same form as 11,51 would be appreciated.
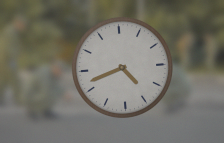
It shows 4,42
